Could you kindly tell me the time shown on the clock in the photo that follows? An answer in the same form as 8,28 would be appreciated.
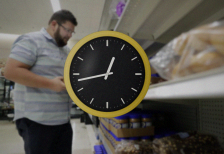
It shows 12,43
